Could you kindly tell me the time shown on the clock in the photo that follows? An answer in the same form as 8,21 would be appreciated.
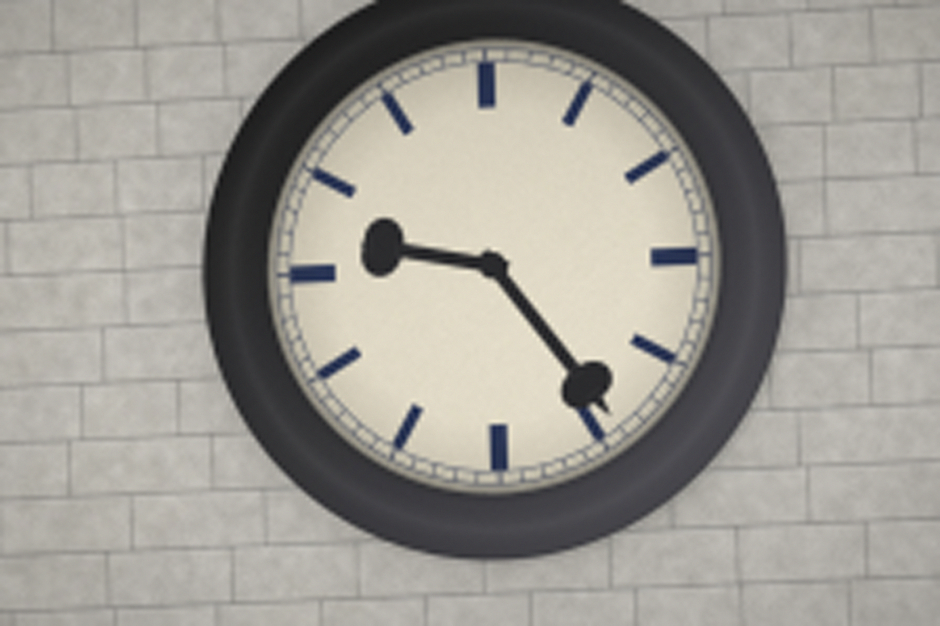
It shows 9,24
